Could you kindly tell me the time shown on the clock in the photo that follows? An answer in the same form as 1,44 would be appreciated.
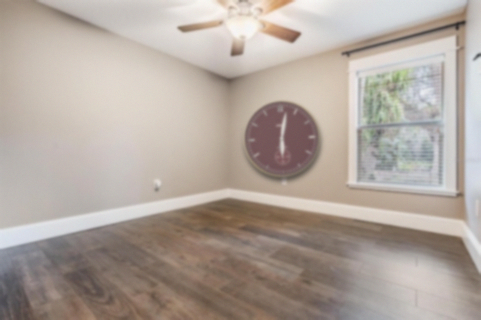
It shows 6,02
